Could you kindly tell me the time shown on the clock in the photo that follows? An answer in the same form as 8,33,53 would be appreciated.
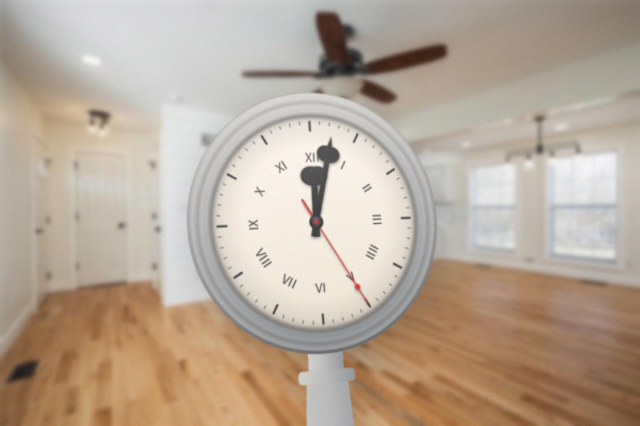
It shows 12,02,25
